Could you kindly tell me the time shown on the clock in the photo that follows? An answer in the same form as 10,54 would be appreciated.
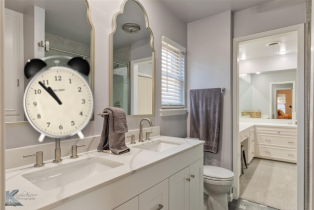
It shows 10,53
